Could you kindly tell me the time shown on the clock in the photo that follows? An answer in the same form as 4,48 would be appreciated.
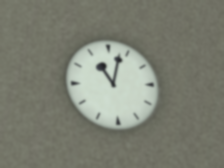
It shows 11,03
